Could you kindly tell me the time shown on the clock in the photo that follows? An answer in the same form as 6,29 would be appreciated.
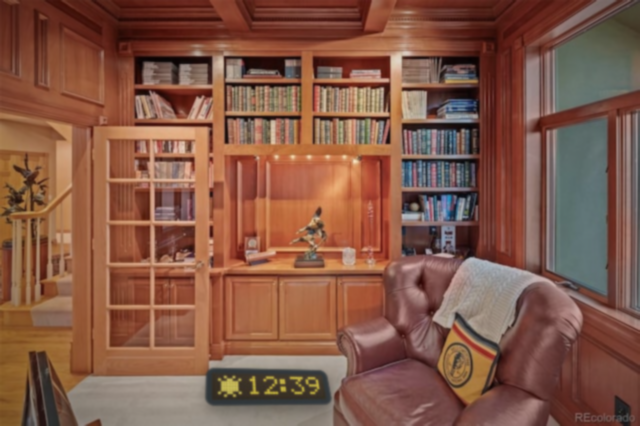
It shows 12,39
